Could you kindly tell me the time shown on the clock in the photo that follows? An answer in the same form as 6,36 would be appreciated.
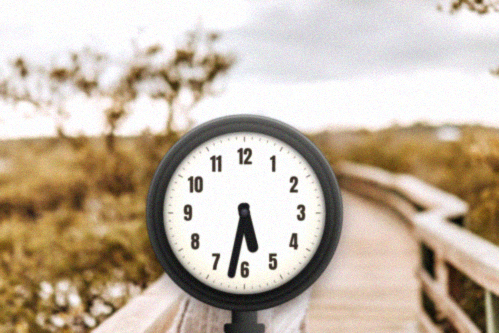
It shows 5,32
